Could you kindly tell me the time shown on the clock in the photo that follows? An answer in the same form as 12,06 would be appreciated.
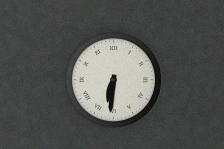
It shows 6,31
